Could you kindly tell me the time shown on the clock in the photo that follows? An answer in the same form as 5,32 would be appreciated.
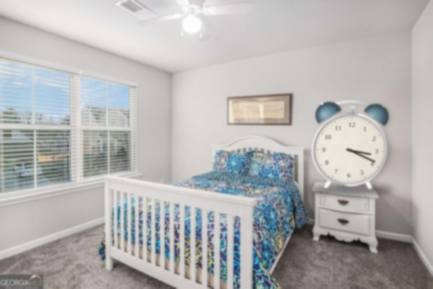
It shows 3,19
